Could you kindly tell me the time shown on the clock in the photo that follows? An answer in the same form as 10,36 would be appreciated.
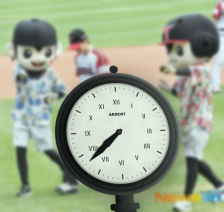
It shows 7,38
